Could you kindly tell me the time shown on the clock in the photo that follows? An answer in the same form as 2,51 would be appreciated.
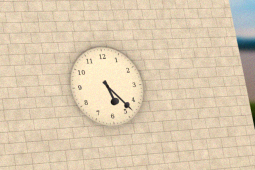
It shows 5,23
